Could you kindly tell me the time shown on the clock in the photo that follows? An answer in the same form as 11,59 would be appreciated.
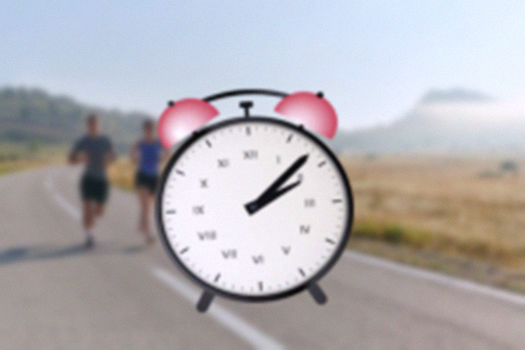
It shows 2,08
